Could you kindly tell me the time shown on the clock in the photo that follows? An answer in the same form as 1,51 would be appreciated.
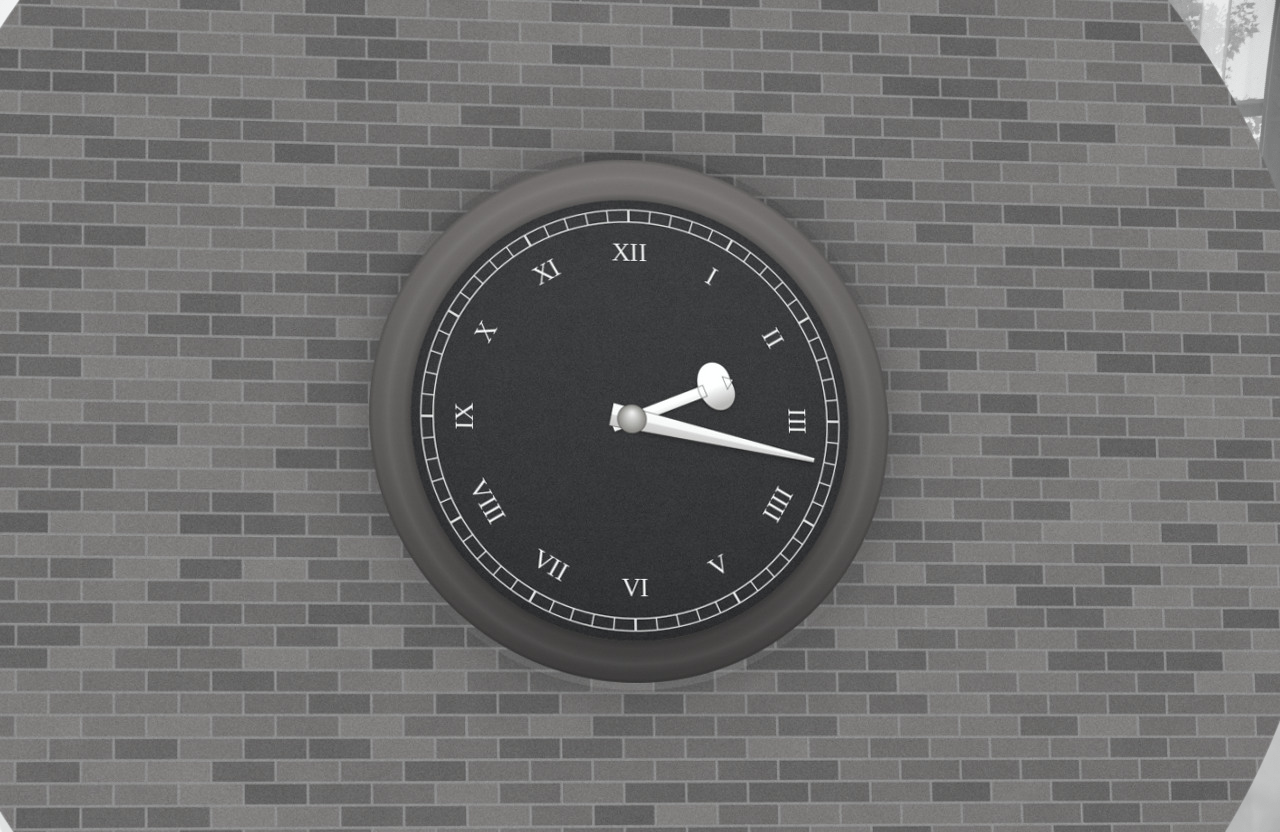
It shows 2,17
